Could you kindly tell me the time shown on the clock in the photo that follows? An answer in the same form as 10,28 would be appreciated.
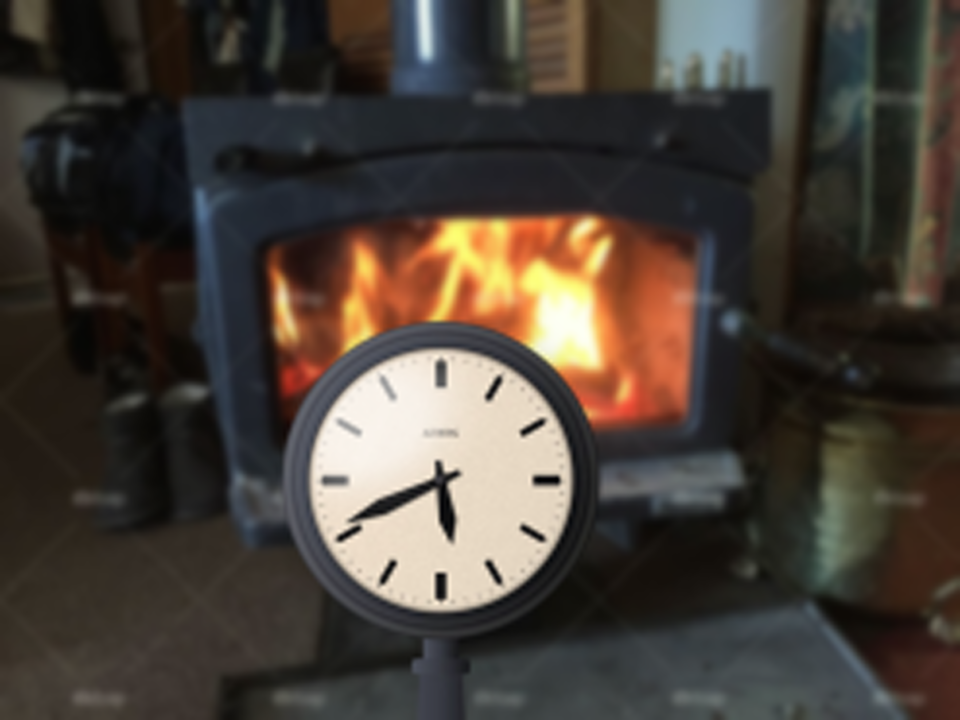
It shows 5,41
